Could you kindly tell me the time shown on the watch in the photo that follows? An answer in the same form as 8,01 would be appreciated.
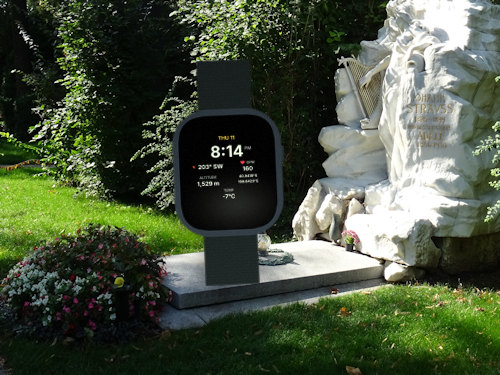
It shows 8,14
